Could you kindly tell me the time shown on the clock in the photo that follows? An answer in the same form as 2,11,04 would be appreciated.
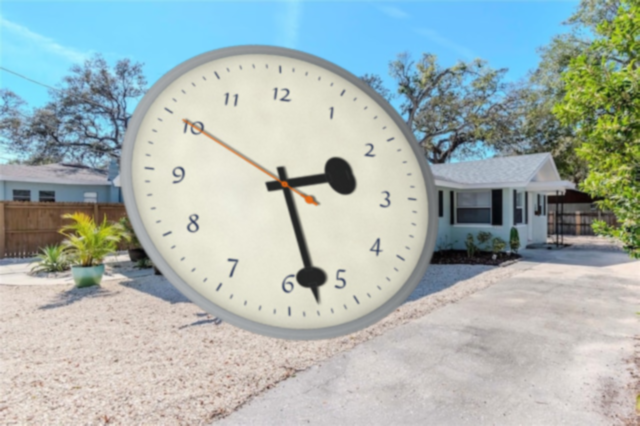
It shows 2,27,50
